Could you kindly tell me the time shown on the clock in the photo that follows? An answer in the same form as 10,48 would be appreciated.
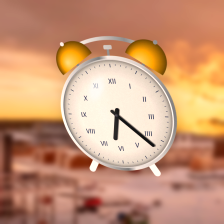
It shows 6,22
